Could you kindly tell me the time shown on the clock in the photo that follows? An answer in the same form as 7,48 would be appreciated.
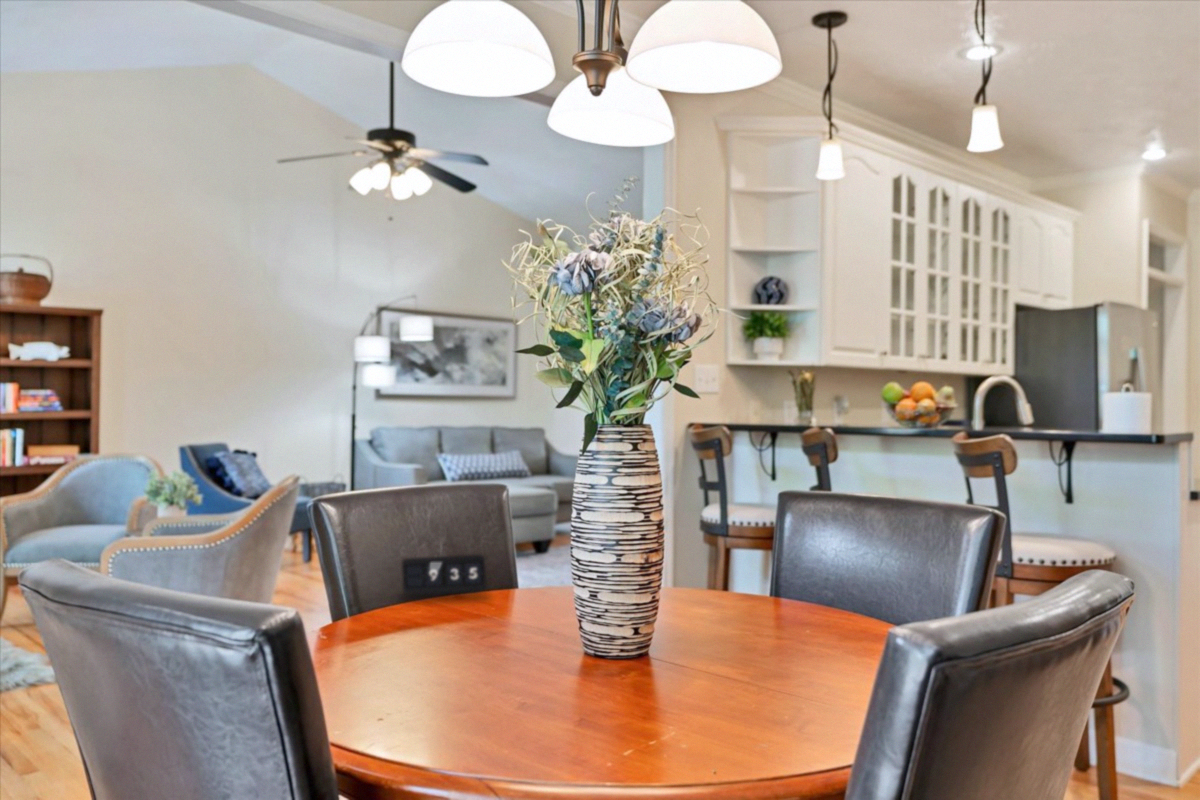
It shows 9,35
